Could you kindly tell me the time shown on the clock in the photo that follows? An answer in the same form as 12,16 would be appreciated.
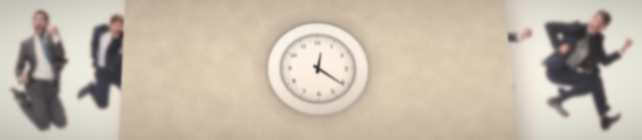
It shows 12,21
